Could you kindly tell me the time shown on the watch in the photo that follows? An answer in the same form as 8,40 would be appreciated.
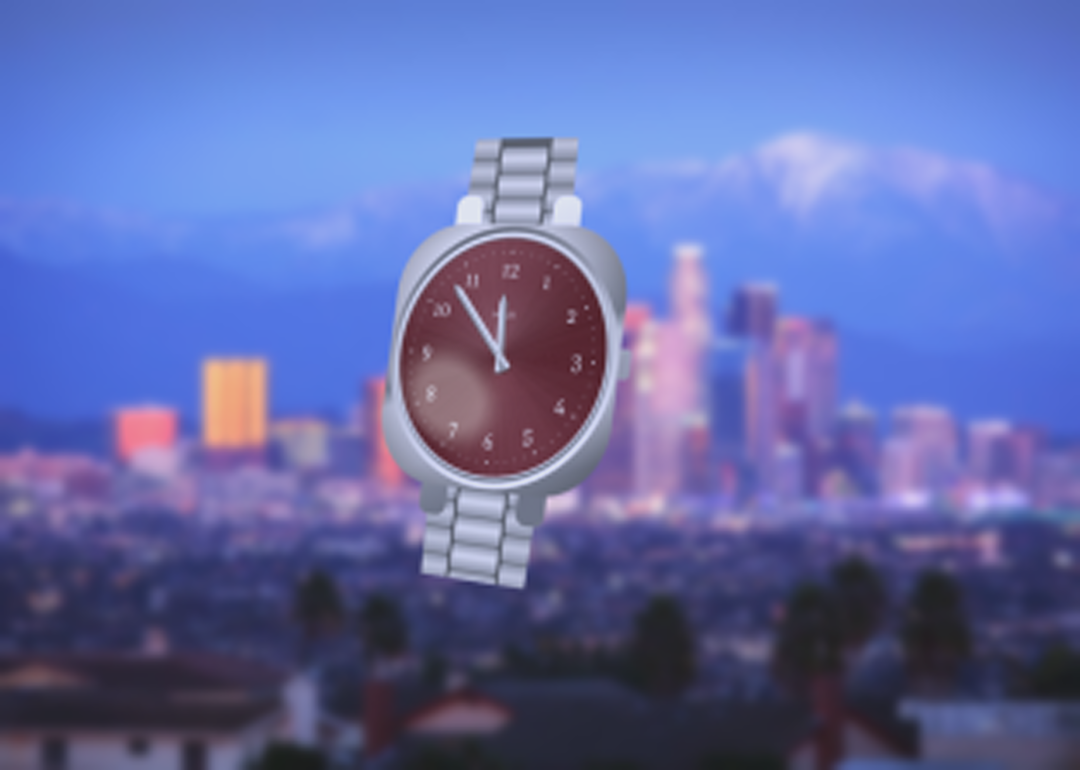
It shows 11,53
